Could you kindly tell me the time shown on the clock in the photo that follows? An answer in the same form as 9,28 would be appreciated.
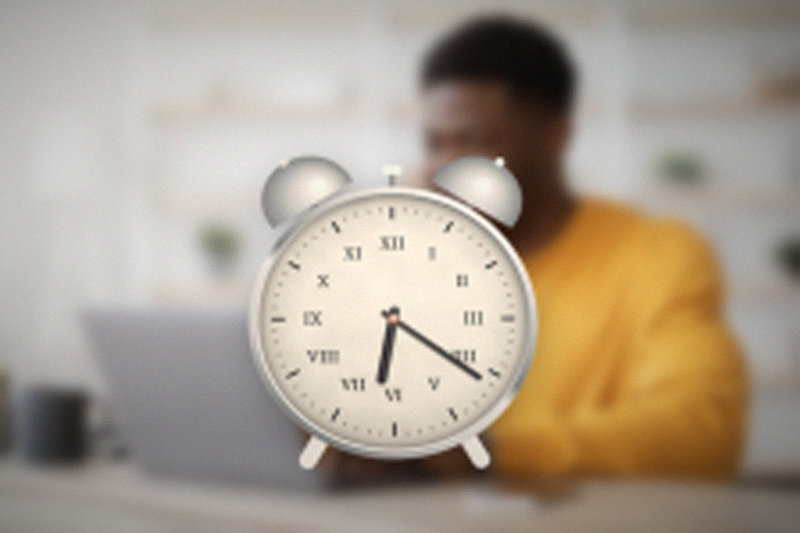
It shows 6,21
